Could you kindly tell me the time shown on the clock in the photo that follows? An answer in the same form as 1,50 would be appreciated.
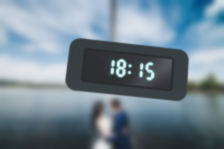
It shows 18,15
